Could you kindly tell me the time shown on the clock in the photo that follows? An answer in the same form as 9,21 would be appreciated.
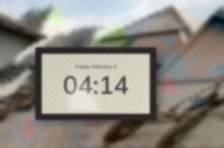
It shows 4,14
